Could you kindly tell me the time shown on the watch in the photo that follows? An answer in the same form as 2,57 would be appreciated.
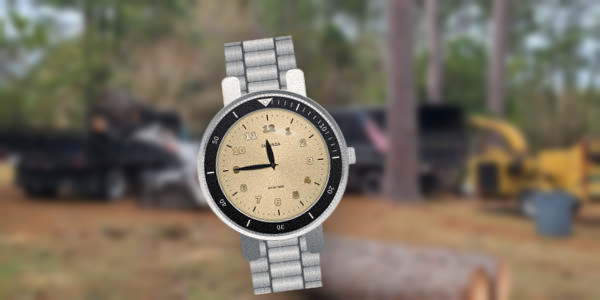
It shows 11,45
